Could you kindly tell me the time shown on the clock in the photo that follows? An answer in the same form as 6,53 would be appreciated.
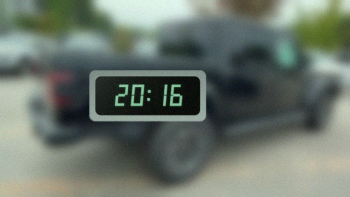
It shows 20,16
